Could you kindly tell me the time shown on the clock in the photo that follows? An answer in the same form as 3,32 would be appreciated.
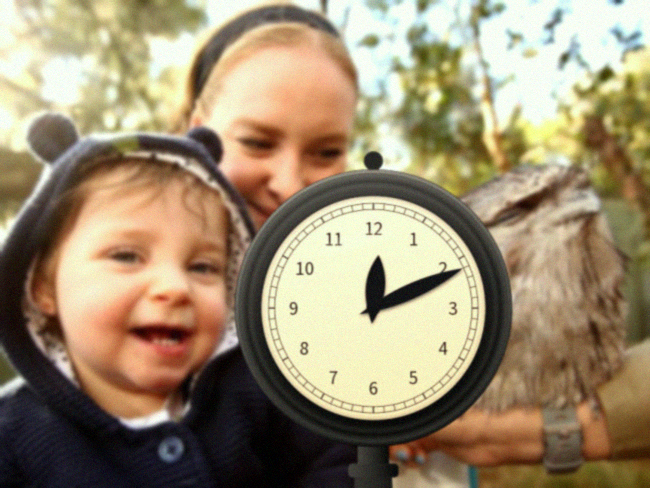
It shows 12,11
